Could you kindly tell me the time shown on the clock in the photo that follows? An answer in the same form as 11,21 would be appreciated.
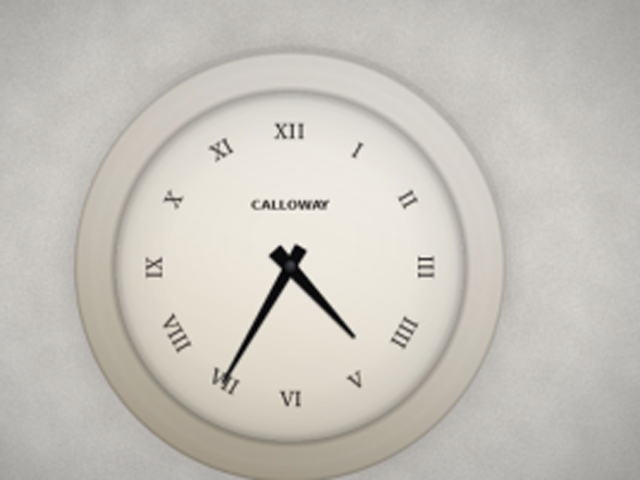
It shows 4,35
